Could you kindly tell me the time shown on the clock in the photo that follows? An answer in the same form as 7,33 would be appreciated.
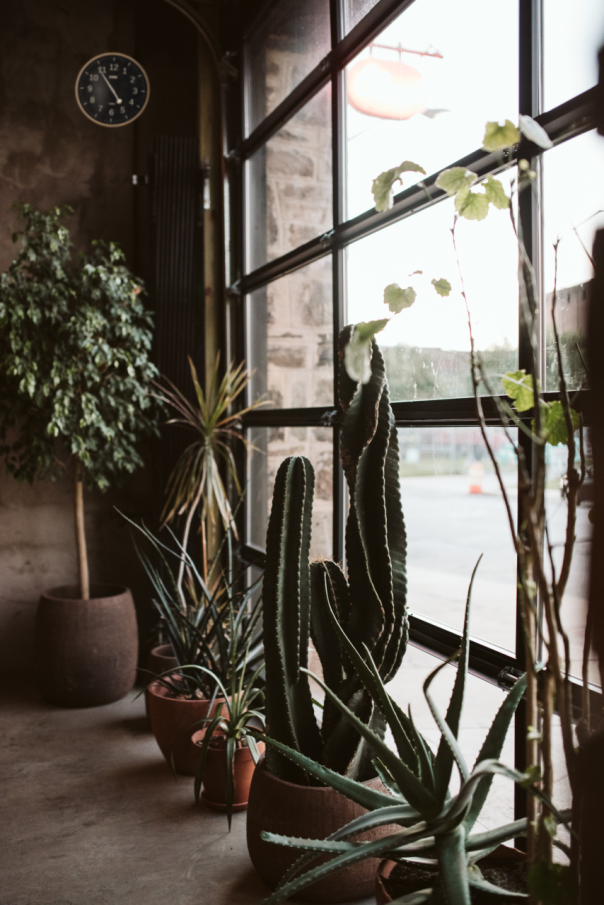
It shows 4,54
